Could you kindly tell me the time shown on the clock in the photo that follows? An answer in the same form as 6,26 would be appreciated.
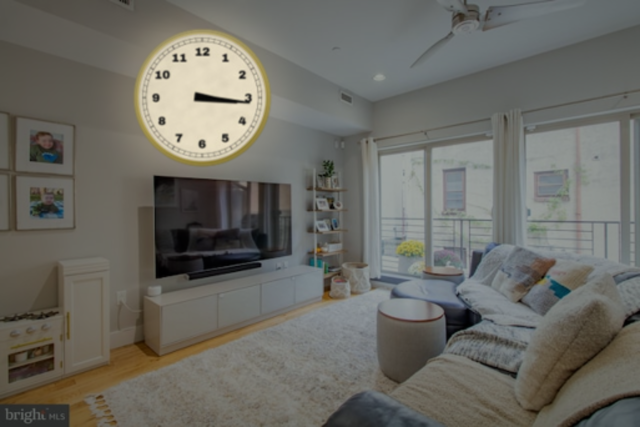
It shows 3,16
